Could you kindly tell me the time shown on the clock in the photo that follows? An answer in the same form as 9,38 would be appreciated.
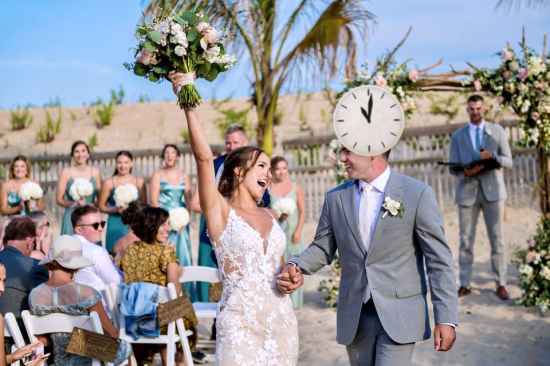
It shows 11,01
